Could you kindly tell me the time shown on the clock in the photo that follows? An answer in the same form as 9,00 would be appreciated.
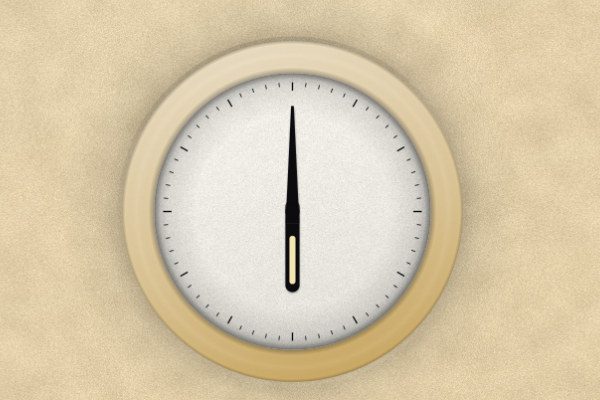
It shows 6,00
